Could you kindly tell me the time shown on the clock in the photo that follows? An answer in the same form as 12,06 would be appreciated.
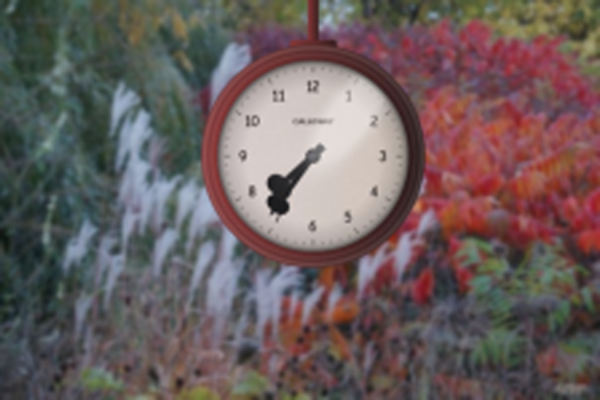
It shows 7,36
